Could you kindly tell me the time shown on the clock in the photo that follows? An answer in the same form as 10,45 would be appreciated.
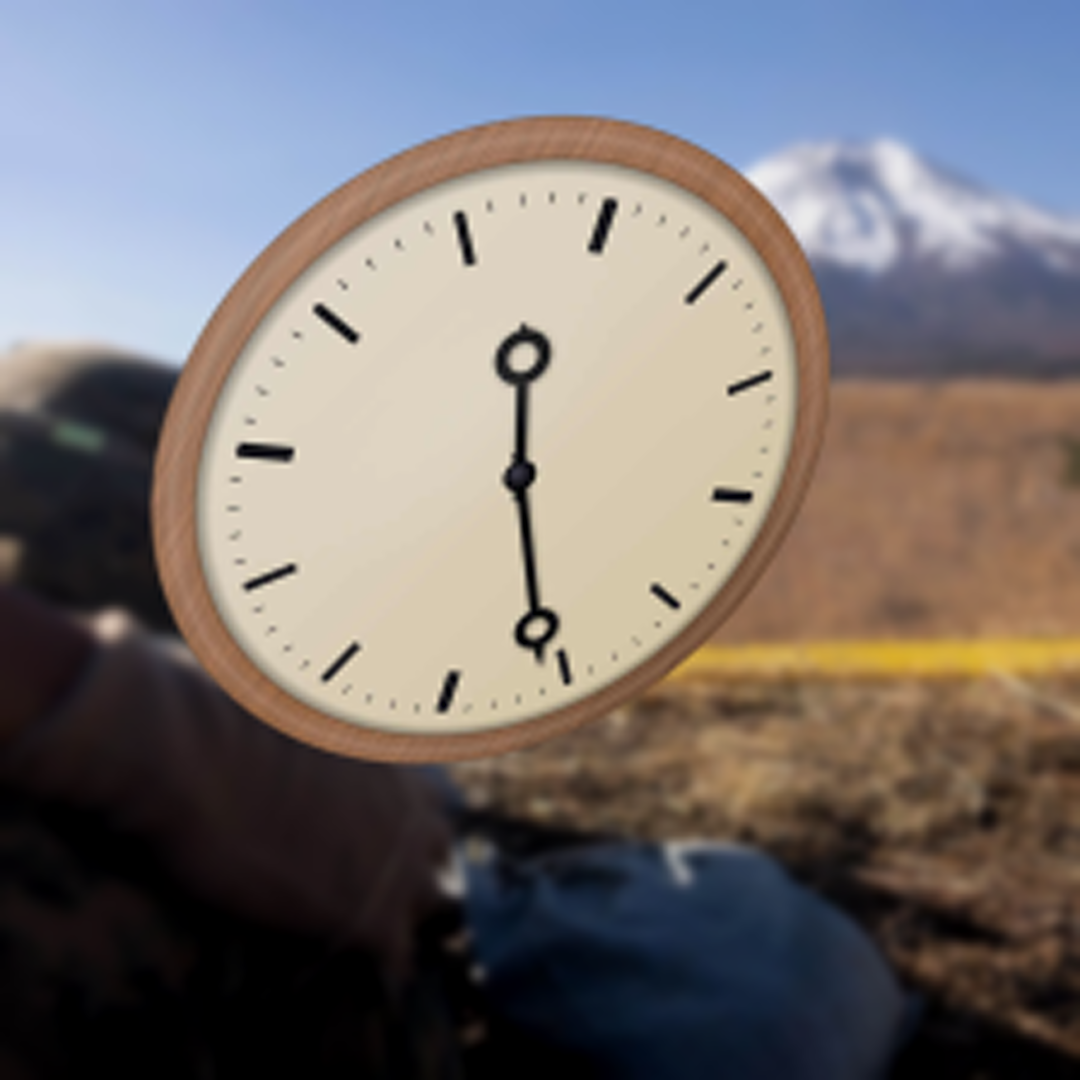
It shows 11,26
